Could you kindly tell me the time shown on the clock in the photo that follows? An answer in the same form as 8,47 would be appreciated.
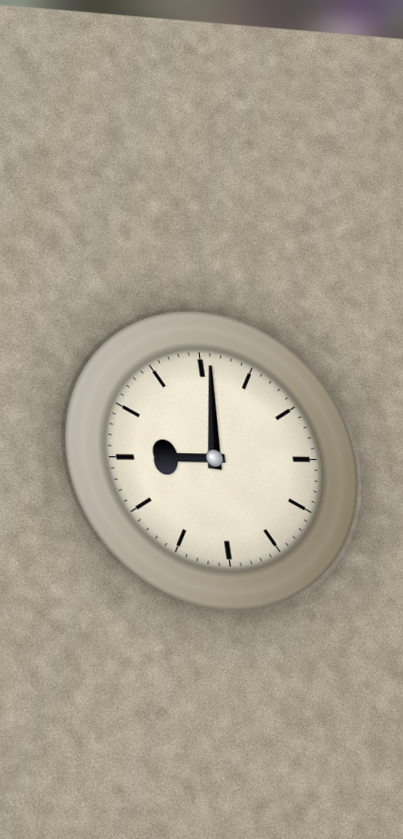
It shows 9,01
